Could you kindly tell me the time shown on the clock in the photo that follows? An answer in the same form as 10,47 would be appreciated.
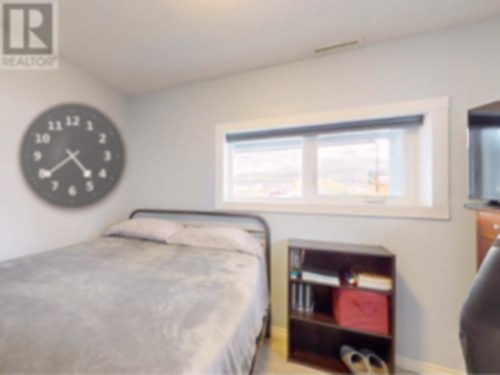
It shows 4,39
